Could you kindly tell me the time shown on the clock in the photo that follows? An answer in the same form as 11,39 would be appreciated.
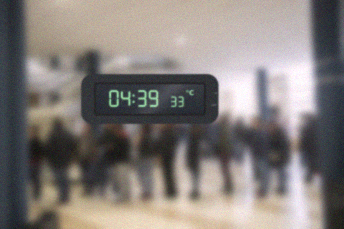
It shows 4,39
